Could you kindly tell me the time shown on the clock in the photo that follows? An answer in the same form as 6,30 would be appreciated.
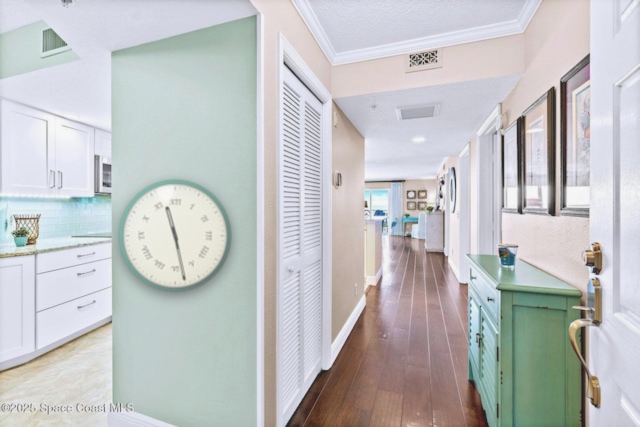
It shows 11,28
